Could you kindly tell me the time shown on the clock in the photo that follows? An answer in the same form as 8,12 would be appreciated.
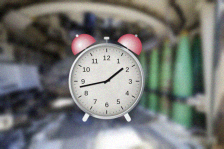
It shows 1,43
